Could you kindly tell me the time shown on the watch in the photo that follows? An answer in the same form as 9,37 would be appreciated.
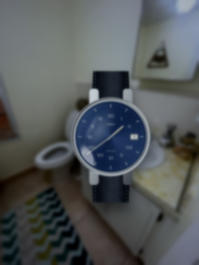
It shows 1,39
